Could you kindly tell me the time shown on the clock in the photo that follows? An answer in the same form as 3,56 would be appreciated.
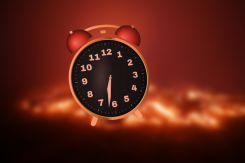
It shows 6,32
